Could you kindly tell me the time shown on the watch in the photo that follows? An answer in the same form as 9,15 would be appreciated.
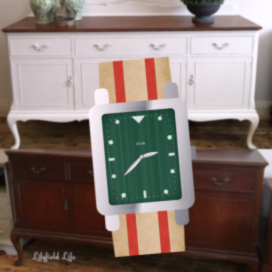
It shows 2,38
